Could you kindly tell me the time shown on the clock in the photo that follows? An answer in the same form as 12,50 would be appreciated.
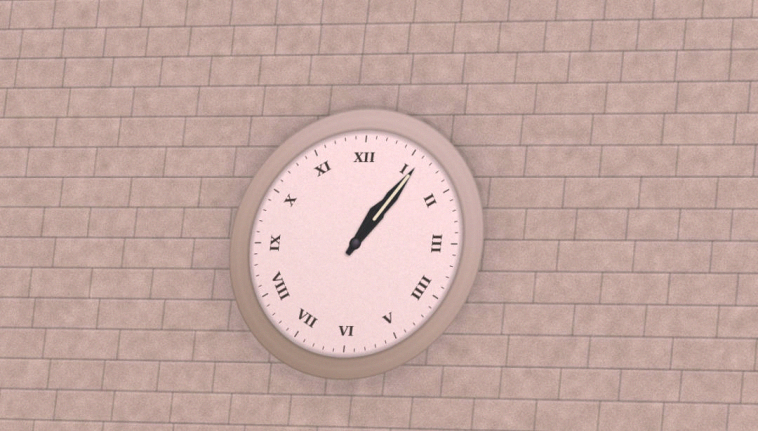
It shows 1,06
